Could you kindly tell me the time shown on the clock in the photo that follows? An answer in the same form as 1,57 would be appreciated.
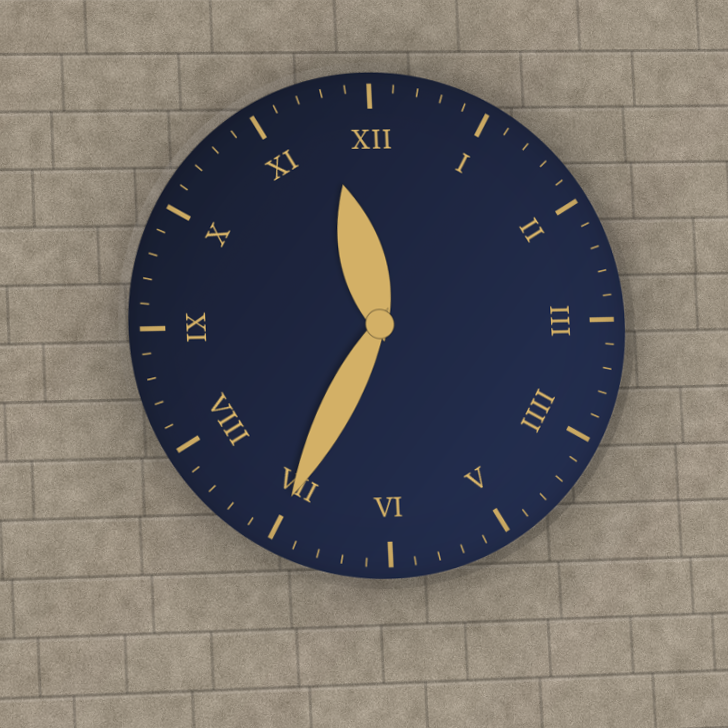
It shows 11,35
